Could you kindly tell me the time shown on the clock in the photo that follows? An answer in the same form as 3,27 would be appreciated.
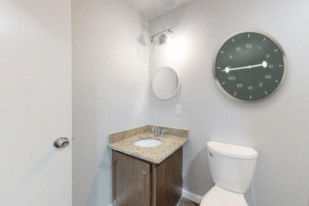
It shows 2,44
